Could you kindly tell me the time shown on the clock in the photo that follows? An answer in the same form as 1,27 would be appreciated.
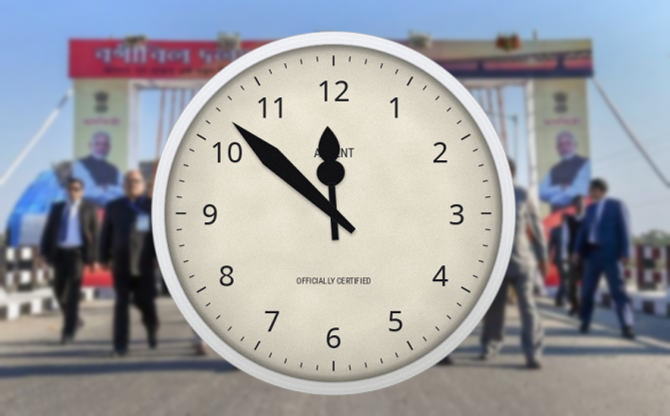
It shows 11,52
